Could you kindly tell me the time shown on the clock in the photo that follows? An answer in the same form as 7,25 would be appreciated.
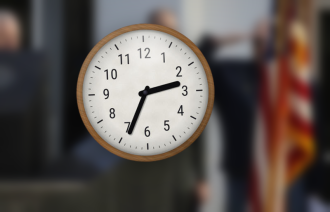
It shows 2,34
